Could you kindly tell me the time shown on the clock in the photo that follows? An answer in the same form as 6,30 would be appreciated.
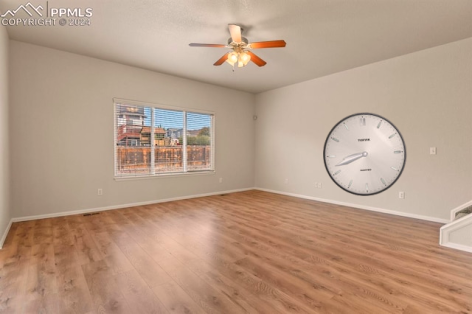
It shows 8,42
